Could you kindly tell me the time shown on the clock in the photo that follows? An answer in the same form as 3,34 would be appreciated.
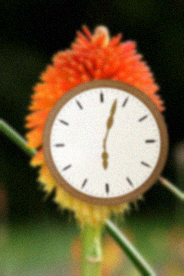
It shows 6,03
